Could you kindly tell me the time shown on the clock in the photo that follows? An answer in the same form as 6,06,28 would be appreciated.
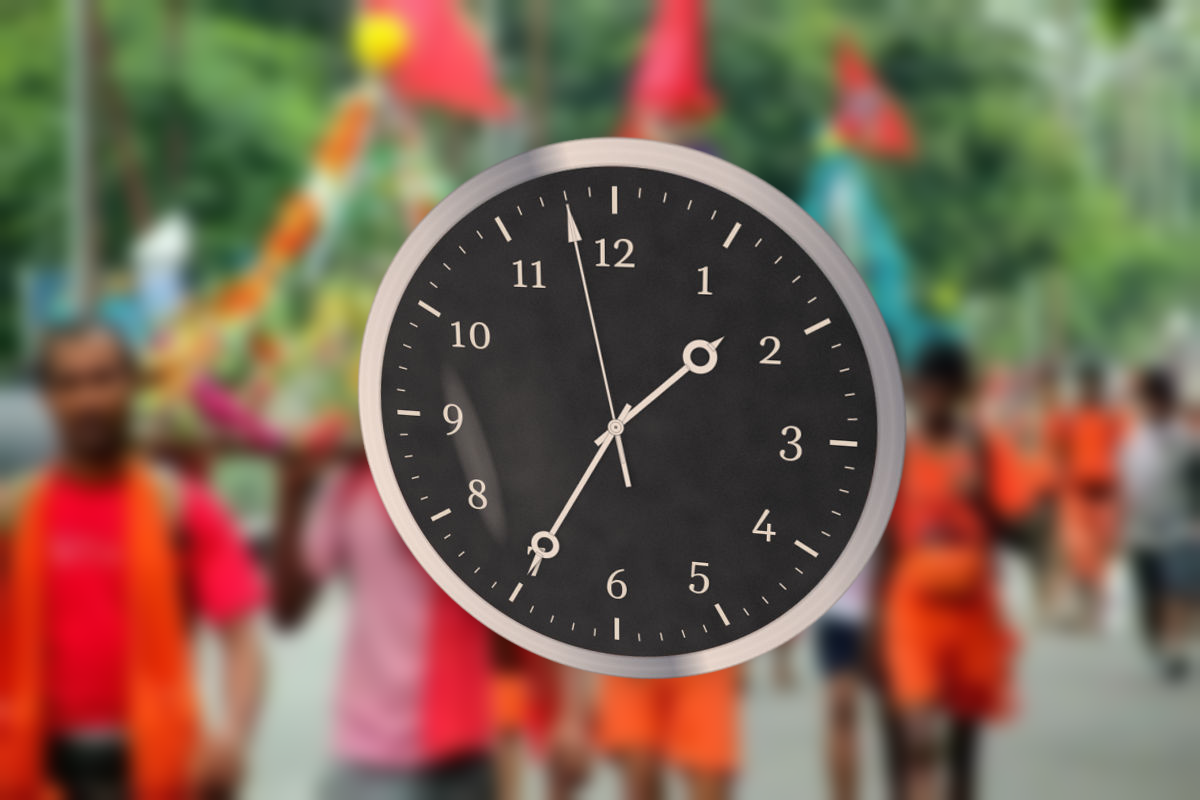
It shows 1,34,58
